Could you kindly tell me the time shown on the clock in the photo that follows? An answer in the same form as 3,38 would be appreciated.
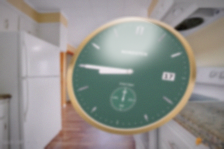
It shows 8,45
